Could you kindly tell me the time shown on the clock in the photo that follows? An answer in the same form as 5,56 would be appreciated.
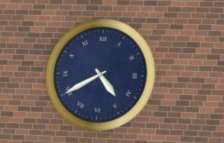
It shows 4,40
